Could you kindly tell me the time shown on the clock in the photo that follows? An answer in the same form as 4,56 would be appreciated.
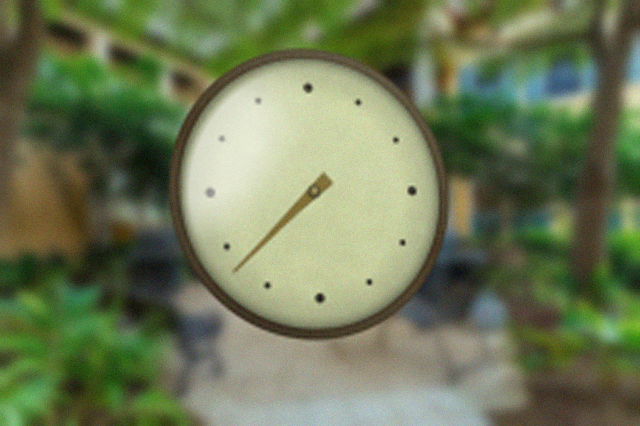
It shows 7,38
